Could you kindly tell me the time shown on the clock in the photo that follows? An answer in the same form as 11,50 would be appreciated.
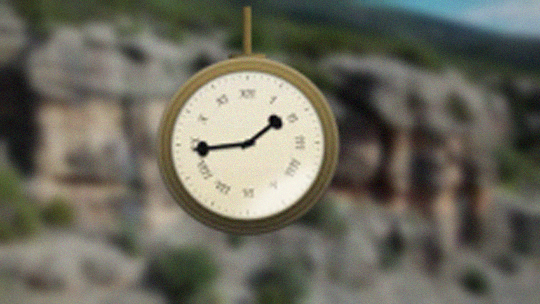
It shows 1,44
